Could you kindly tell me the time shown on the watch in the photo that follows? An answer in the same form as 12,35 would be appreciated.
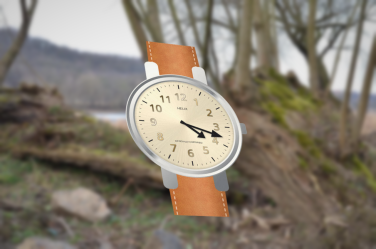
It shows 4,18
